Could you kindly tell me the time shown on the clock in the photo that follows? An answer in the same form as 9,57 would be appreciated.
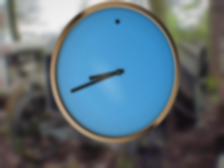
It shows 8,42
